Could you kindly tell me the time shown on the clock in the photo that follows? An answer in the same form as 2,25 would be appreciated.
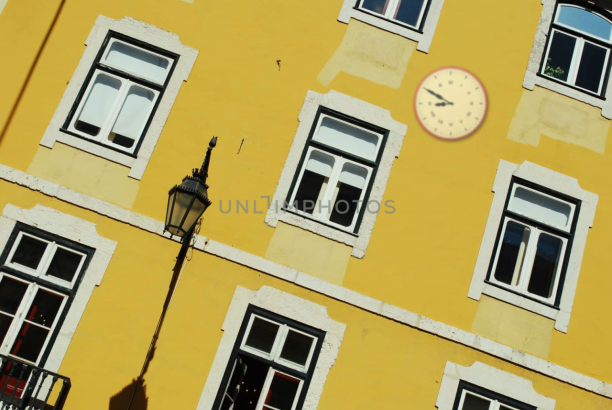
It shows 8,50
